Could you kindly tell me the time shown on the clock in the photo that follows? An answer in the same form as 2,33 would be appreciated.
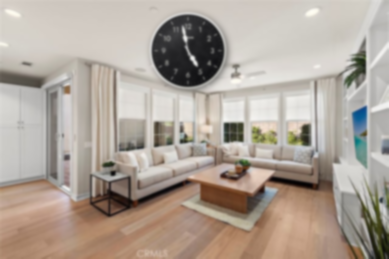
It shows 4,58
